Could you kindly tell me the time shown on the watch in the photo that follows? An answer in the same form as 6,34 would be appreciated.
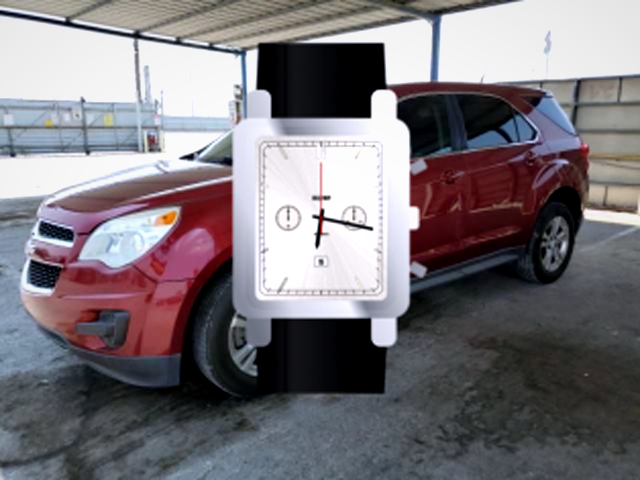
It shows 6,17
